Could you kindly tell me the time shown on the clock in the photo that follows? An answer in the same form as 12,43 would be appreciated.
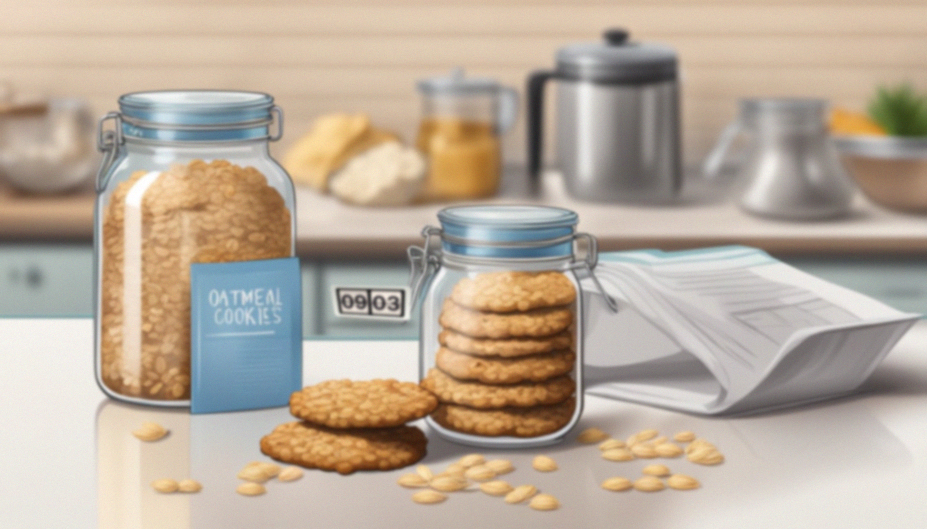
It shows 9,03
